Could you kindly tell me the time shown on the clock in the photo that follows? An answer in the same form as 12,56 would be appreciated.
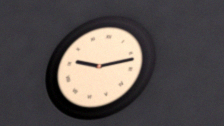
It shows 9,12
